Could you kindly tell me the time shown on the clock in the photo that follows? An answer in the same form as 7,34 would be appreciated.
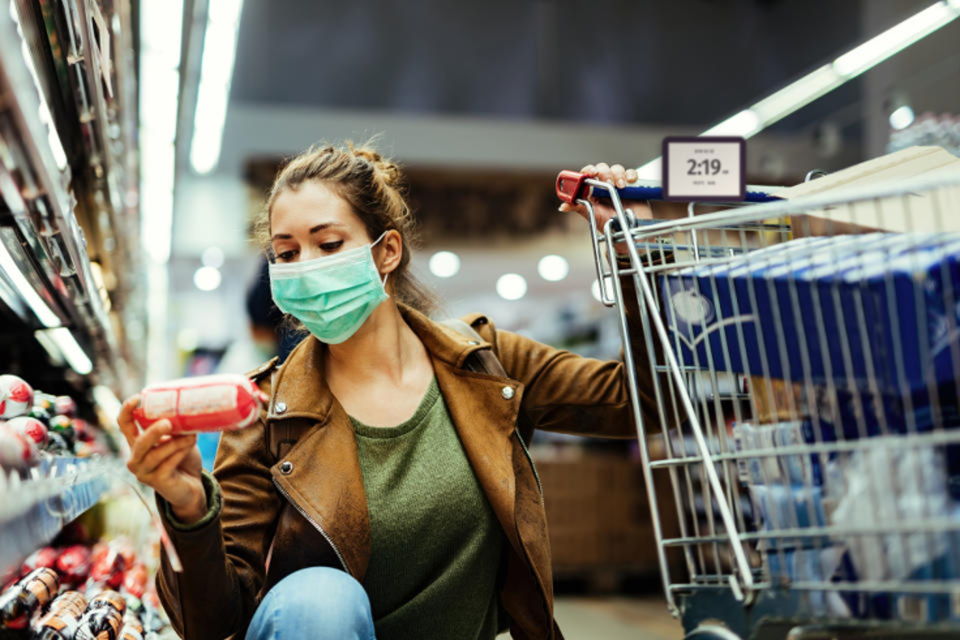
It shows 2,19
